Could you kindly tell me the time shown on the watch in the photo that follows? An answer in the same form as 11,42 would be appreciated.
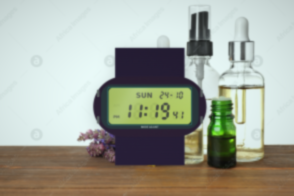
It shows 11,19
